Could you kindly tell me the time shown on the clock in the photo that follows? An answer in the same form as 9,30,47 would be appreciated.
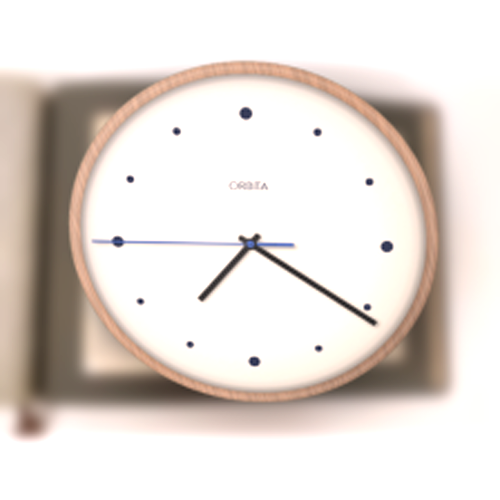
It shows 7,20,45
